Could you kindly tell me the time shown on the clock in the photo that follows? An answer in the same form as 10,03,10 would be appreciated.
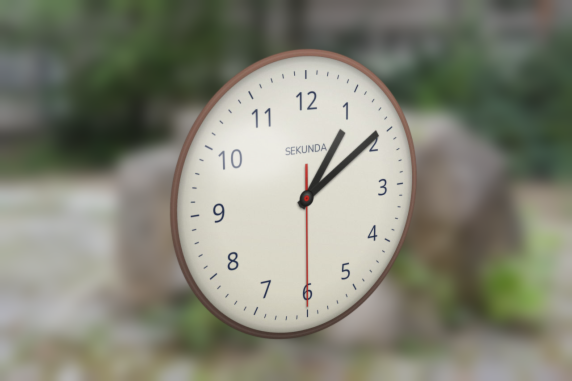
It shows 1,09,30
